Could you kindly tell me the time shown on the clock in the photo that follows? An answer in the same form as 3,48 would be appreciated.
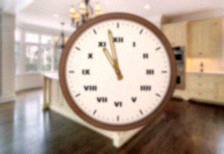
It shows 10,58
